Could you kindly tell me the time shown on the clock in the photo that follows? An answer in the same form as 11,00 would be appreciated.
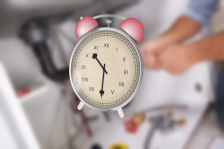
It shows 10,30
